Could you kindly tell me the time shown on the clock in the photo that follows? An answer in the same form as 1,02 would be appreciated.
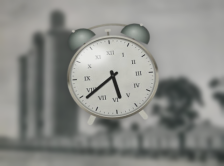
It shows 5,39
